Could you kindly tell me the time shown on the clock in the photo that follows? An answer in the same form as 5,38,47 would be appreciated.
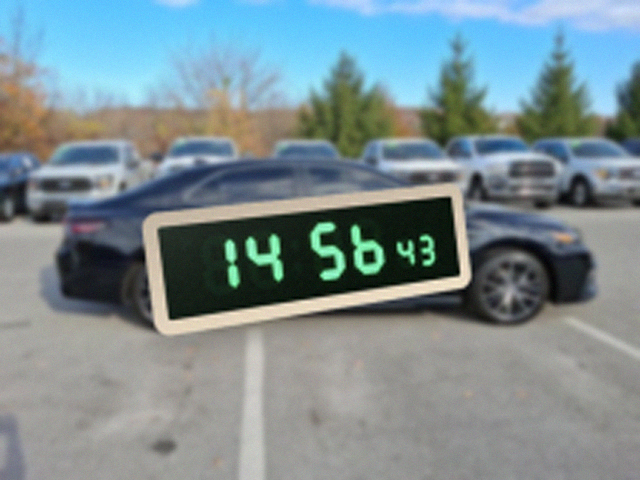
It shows 14,56,43
